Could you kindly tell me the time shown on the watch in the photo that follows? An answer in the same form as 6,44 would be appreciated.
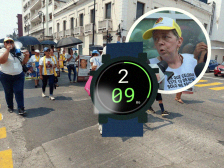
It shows 2,09
